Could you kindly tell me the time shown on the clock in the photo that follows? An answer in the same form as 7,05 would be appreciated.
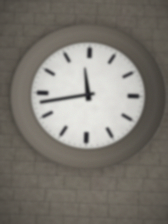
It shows 11,43
